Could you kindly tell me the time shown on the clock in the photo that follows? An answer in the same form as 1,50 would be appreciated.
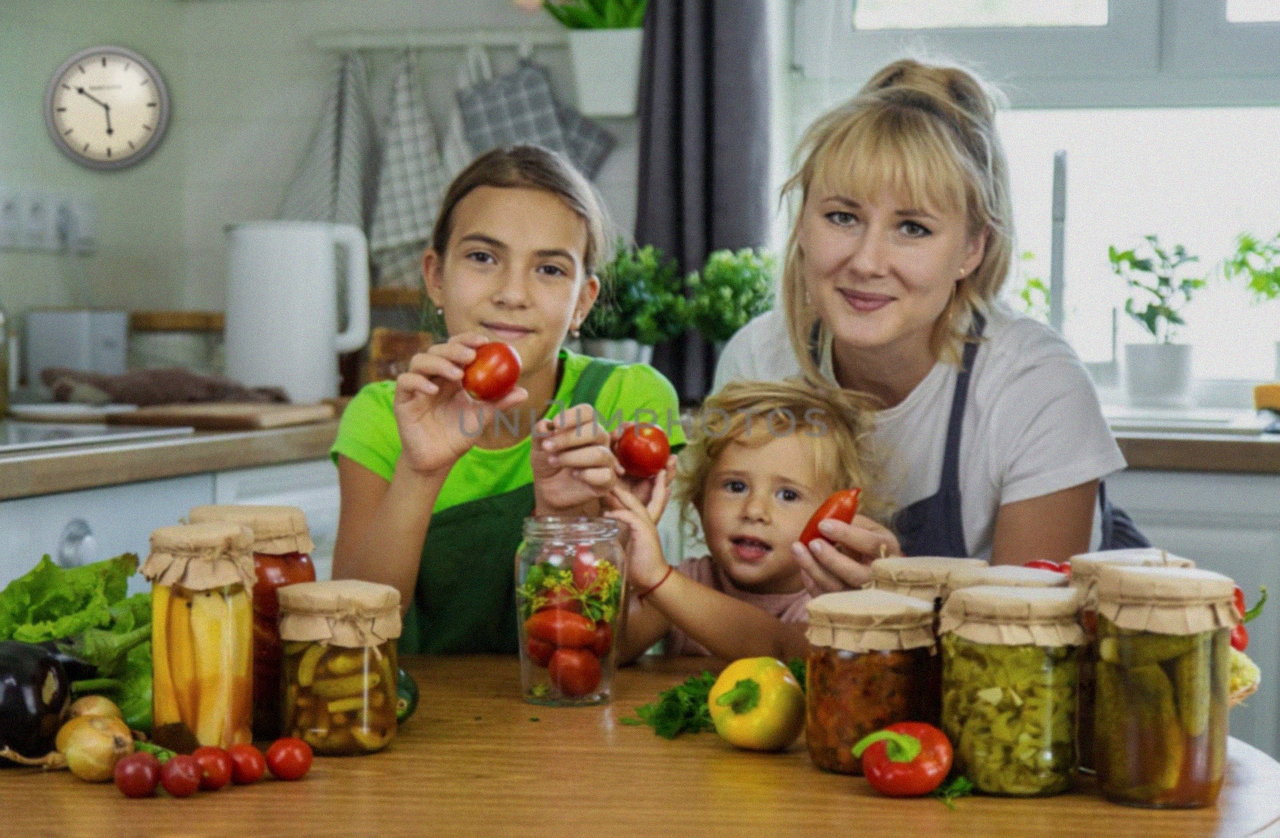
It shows 5,51
